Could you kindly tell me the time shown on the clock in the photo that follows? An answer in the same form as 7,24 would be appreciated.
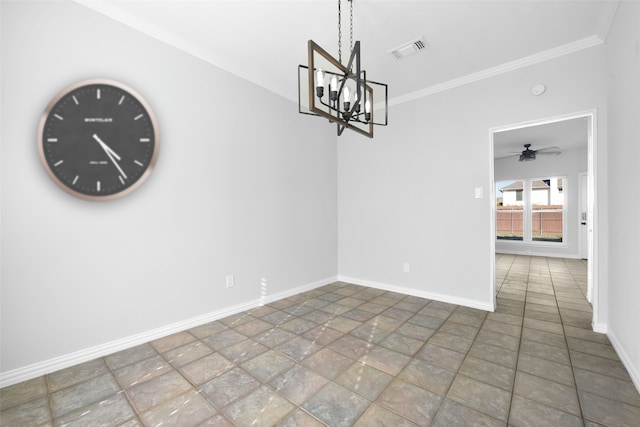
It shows 4,24
